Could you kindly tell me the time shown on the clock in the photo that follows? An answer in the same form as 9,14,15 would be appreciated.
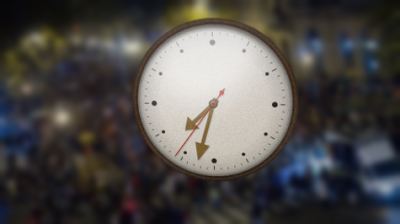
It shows 7,32,36
